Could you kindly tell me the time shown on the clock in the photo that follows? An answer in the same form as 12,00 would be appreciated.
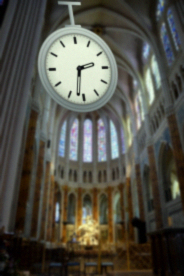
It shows 2,32
